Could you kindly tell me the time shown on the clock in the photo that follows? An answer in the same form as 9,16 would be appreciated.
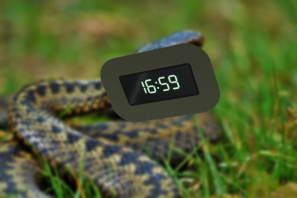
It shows 16,59
